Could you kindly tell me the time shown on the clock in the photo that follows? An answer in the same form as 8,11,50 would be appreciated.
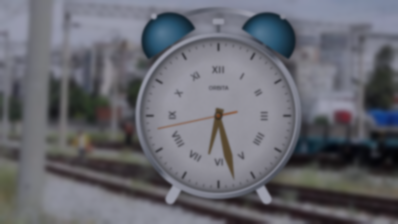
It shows 6,27,43
